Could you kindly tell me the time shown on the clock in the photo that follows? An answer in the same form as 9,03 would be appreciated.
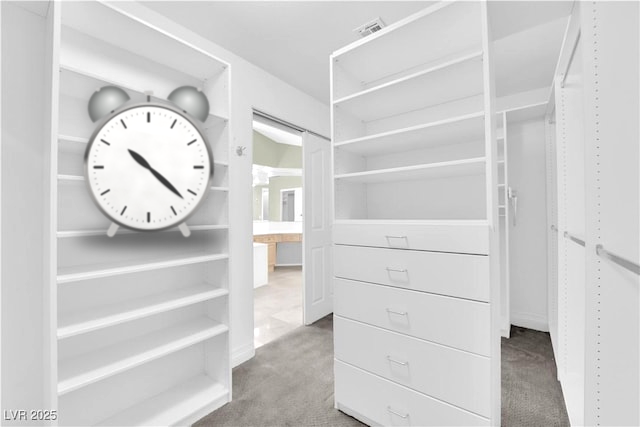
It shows 10,22
